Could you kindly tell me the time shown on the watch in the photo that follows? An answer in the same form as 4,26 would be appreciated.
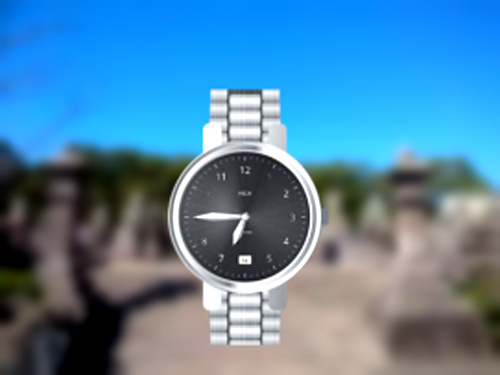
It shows 6,45
